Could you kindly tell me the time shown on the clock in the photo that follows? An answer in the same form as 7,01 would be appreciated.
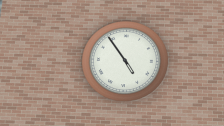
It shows 4,54
